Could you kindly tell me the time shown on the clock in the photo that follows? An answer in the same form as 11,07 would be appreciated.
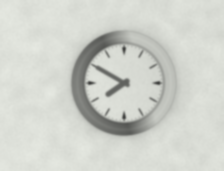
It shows 7,50
